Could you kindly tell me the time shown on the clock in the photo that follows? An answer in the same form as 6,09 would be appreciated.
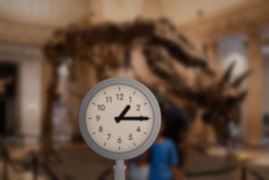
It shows 1,15
